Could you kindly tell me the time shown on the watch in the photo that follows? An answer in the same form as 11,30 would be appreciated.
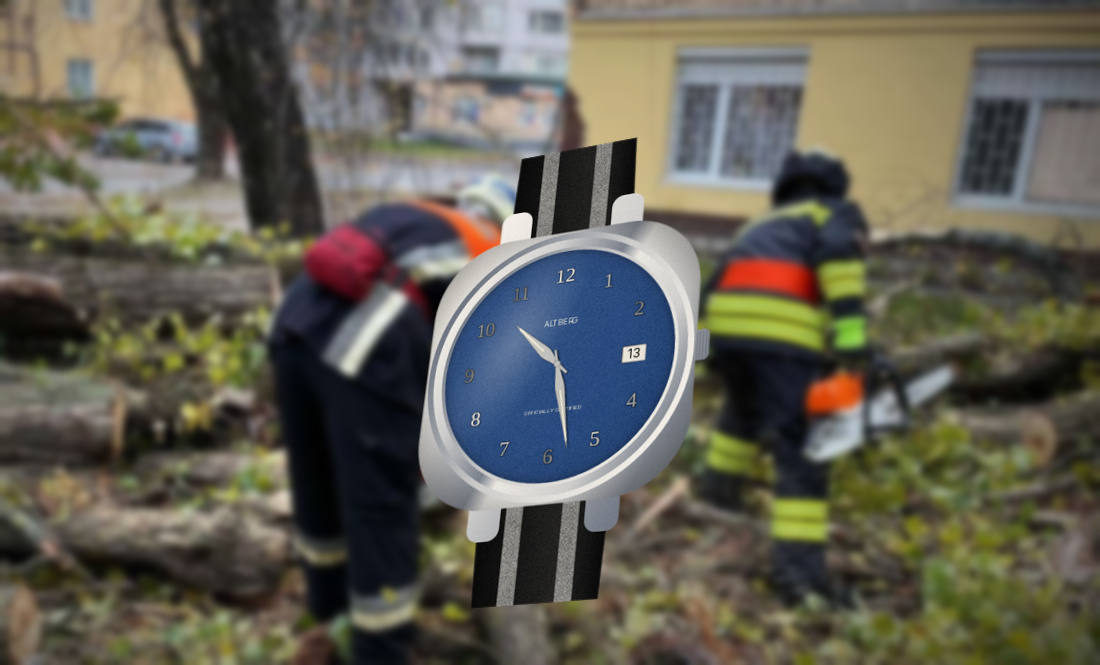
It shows 10,28
